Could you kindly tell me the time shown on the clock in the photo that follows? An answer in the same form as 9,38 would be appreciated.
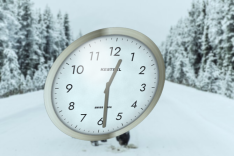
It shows 12,29
